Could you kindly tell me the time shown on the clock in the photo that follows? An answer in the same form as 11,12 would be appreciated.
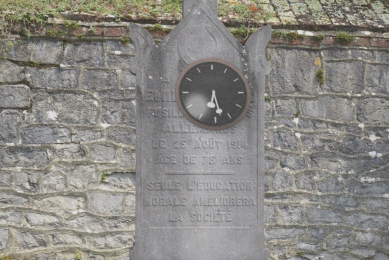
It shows 6,28
